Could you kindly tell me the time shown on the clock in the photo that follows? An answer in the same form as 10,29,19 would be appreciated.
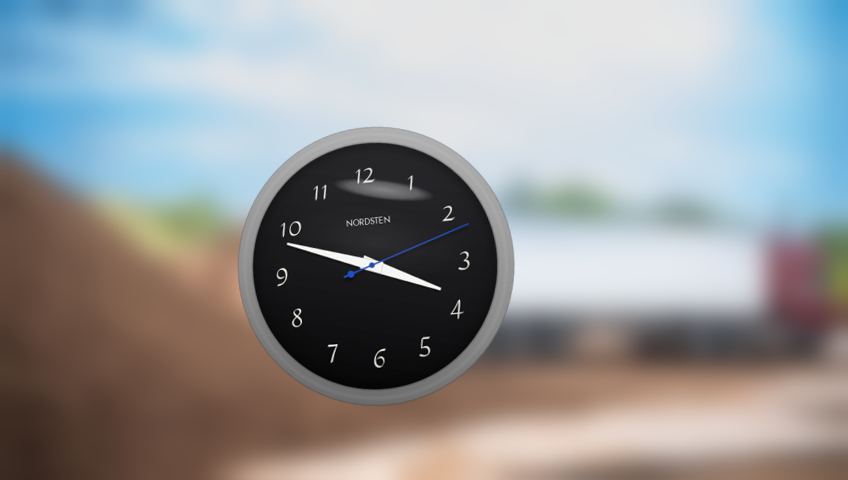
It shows 3,48,12
